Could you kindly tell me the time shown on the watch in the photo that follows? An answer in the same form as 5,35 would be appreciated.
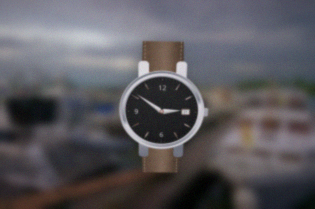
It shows 2,51
